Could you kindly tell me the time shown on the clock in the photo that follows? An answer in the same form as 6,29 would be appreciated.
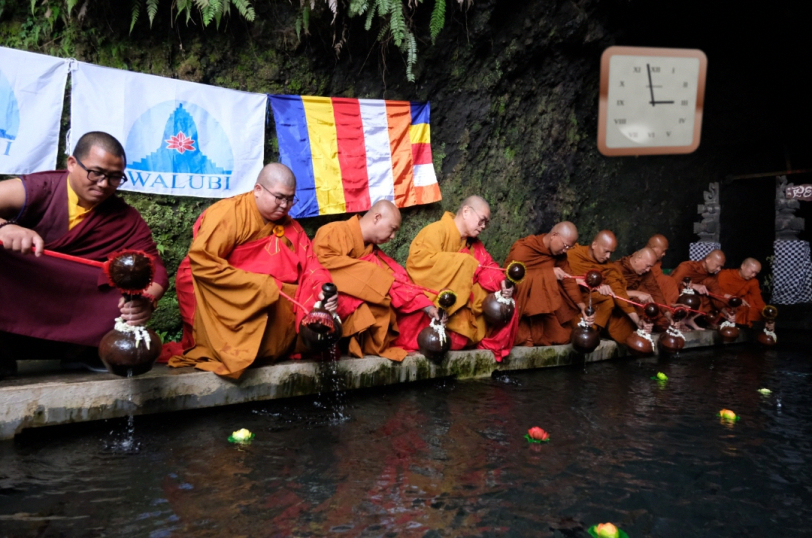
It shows 2,58
